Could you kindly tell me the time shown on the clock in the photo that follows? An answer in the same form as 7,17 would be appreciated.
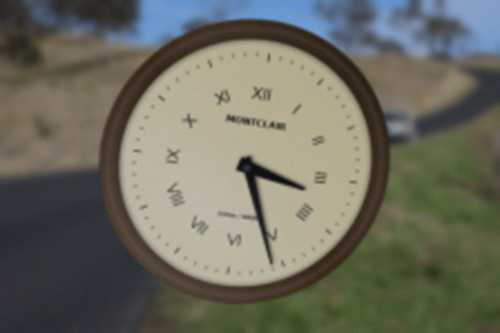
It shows 3,26
